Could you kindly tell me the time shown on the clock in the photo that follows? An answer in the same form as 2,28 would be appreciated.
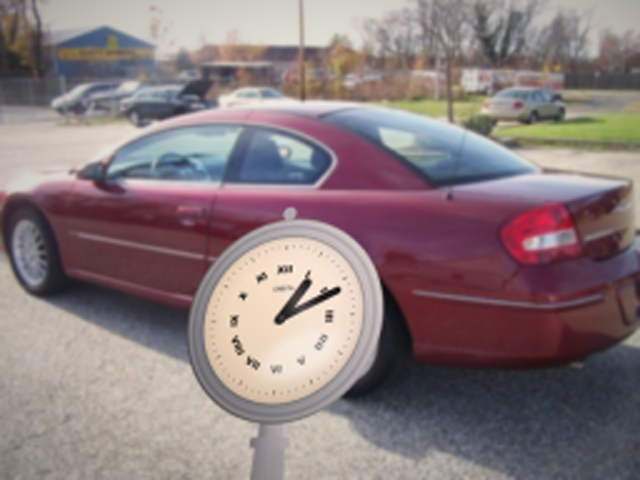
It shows 1,11
